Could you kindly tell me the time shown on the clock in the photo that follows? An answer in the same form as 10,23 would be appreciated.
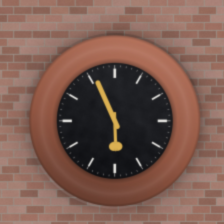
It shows 5,56
